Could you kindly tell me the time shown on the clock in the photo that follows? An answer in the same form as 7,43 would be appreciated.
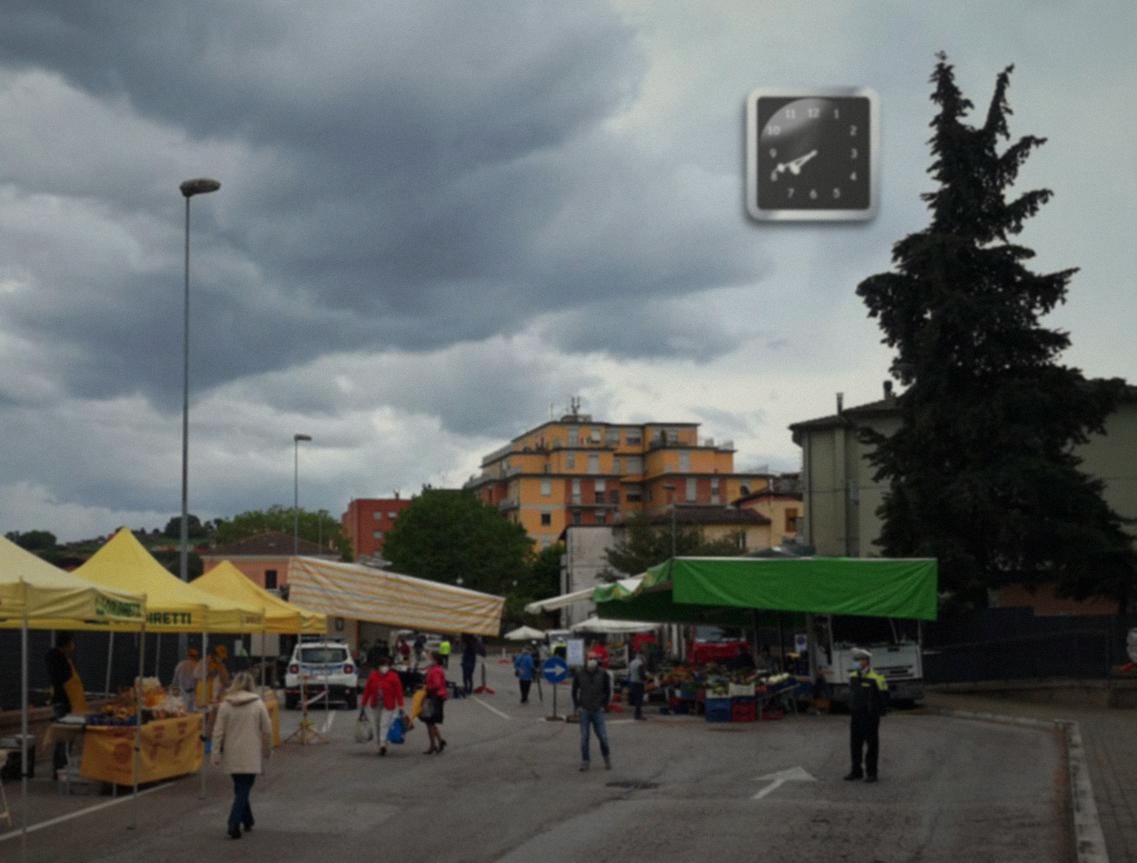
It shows 7,41
